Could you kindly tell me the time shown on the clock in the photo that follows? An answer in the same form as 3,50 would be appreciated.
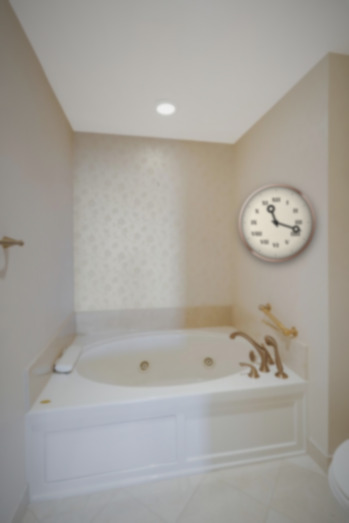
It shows 11,18
